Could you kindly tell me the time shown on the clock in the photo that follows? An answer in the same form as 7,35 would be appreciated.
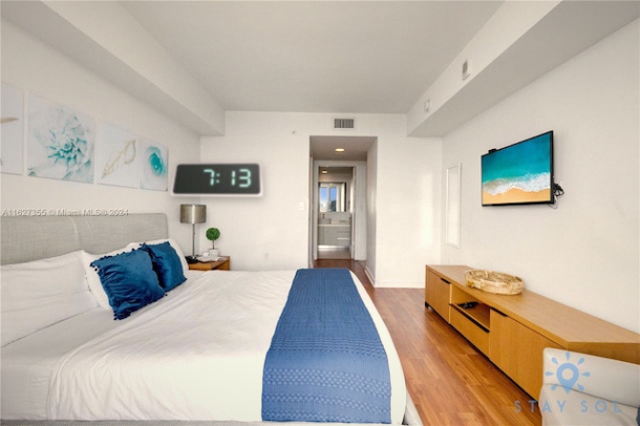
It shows 7,13
